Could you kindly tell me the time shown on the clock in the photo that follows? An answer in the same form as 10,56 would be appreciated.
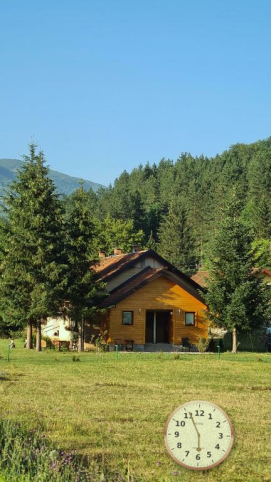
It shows 5,56
